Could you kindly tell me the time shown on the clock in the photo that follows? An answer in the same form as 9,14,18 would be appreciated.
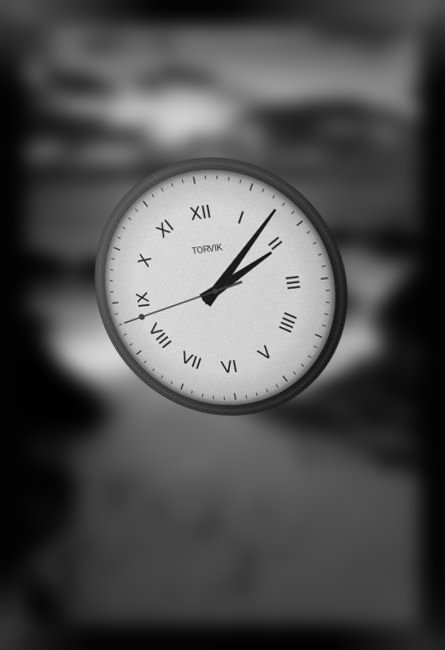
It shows 2,07,43
